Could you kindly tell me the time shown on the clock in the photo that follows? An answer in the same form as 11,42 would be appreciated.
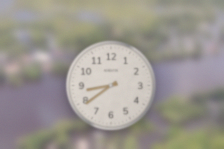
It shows 8,39
